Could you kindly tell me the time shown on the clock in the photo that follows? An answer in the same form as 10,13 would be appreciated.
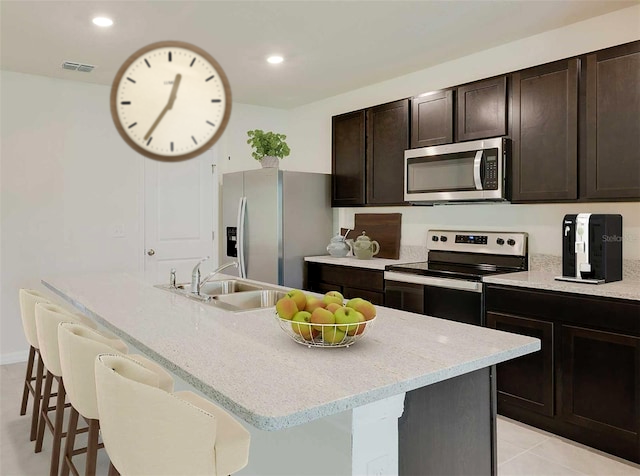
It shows 12,36
